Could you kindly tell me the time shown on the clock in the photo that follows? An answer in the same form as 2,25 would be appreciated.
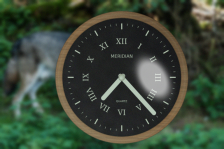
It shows 7,23
